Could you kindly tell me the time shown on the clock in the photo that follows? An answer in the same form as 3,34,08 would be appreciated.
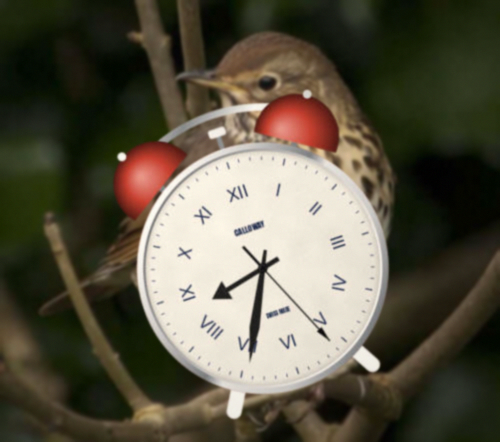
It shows 8,34,26
